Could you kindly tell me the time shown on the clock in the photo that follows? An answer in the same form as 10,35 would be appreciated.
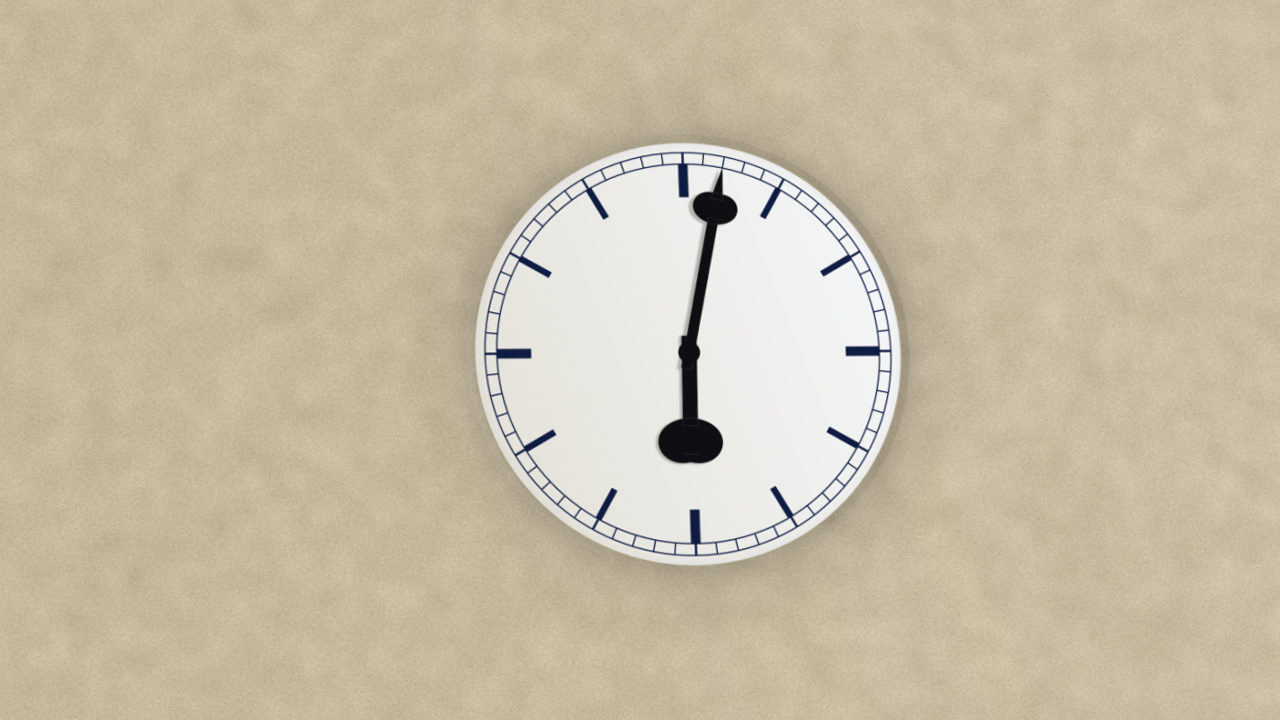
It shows 6,02
